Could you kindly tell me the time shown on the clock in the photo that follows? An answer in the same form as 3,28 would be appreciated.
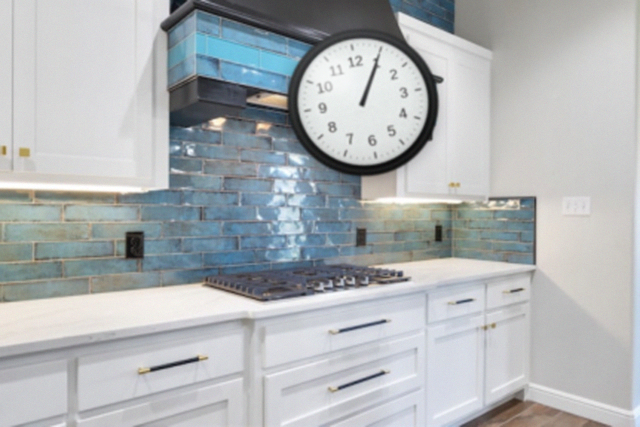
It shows 1,05
